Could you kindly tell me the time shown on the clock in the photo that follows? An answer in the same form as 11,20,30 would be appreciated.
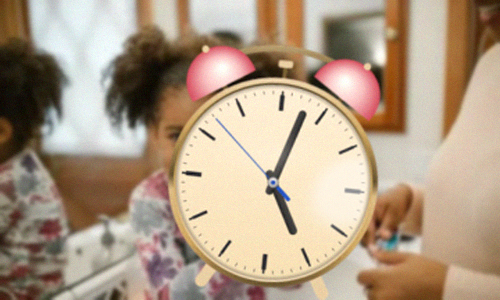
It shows 5,02,52
